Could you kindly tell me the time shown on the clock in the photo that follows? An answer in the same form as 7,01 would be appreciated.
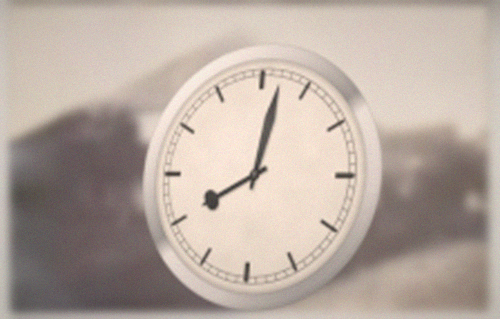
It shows 8,02
